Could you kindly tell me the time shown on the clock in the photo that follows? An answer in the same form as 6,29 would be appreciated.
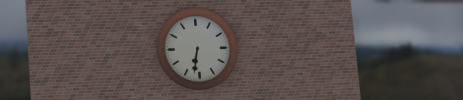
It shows 6,32
